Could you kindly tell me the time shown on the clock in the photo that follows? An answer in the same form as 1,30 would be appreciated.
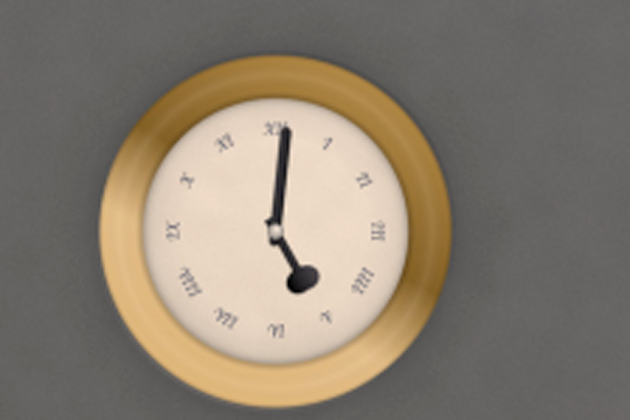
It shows 5,01
